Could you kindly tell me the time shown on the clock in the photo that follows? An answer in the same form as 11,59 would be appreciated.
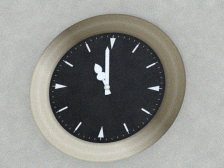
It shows 10,59
